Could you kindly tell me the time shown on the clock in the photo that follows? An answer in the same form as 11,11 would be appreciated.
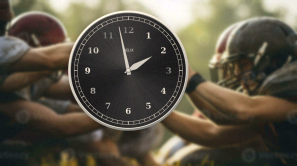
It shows 1,58
